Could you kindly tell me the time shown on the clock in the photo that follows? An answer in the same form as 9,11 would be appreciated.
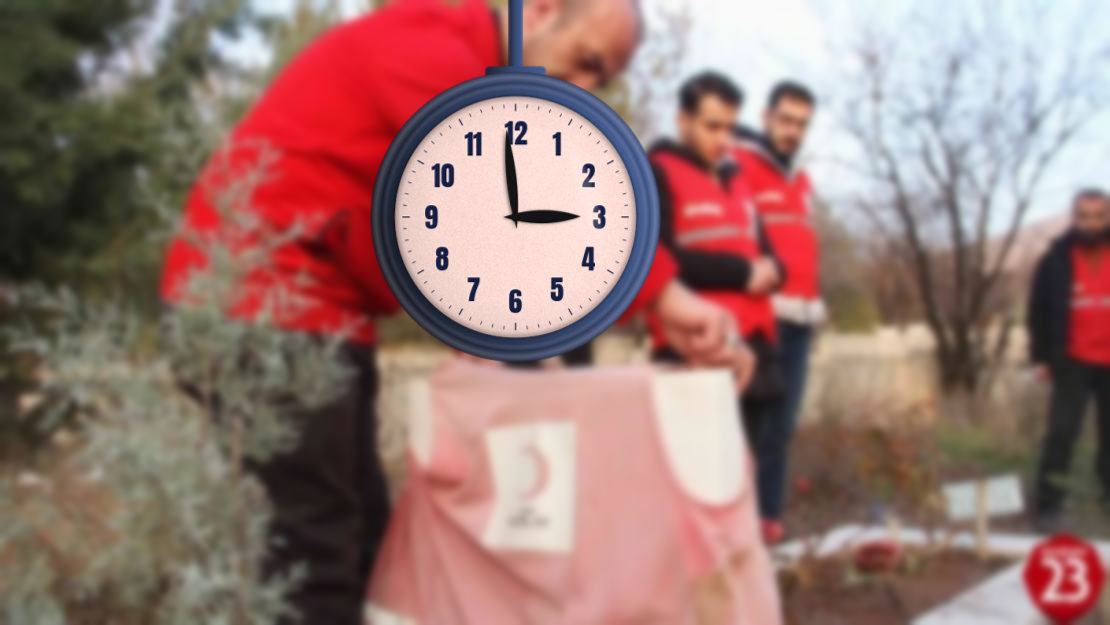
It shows 2,59
